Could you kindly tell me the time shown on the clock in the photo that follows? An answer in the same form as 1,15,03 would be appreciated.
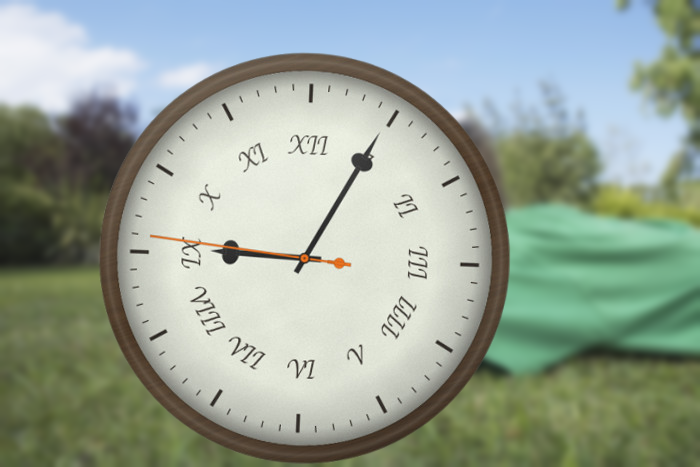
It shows 9,04,46
